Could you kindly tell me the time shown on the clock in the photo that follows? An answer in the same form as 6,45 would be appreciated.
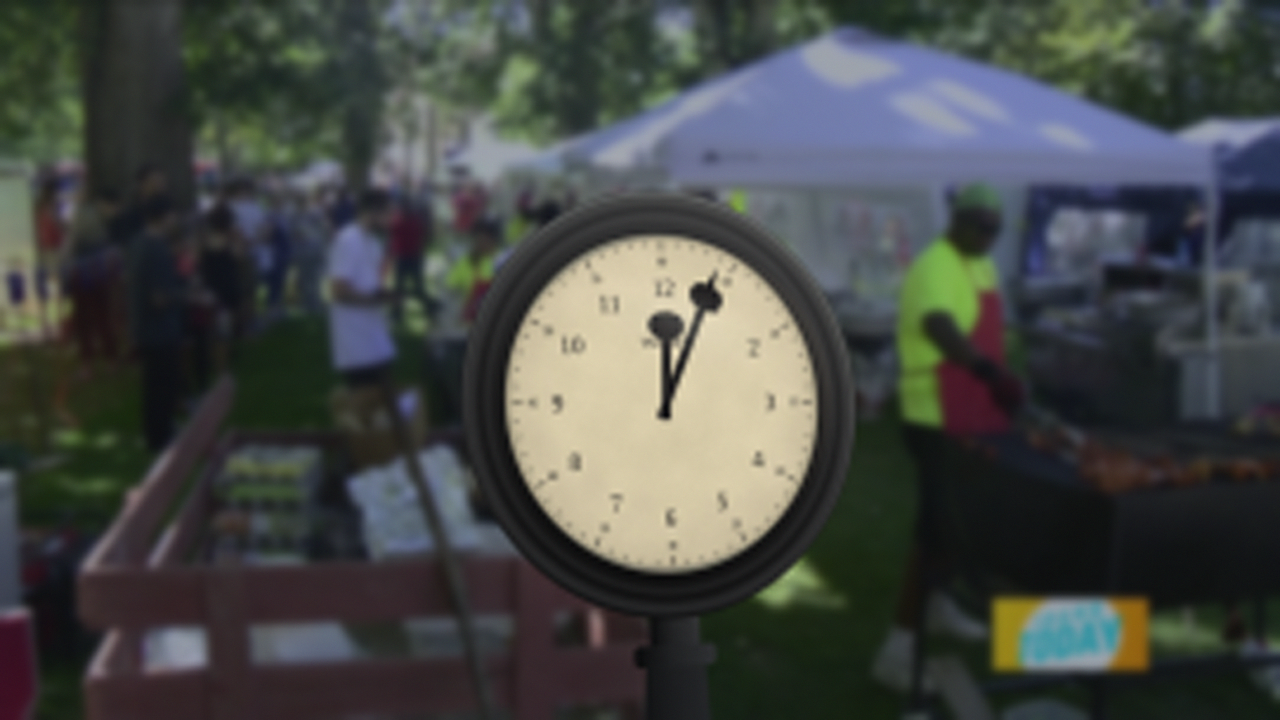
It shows 12,04
